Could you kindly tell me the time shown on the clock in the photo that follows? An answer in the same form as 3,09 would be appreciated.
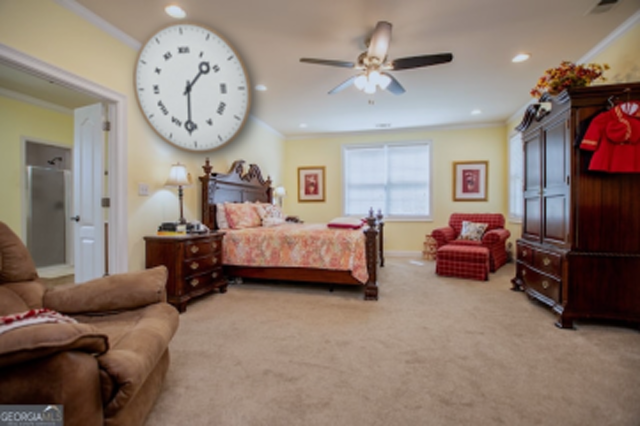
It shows 1,31
